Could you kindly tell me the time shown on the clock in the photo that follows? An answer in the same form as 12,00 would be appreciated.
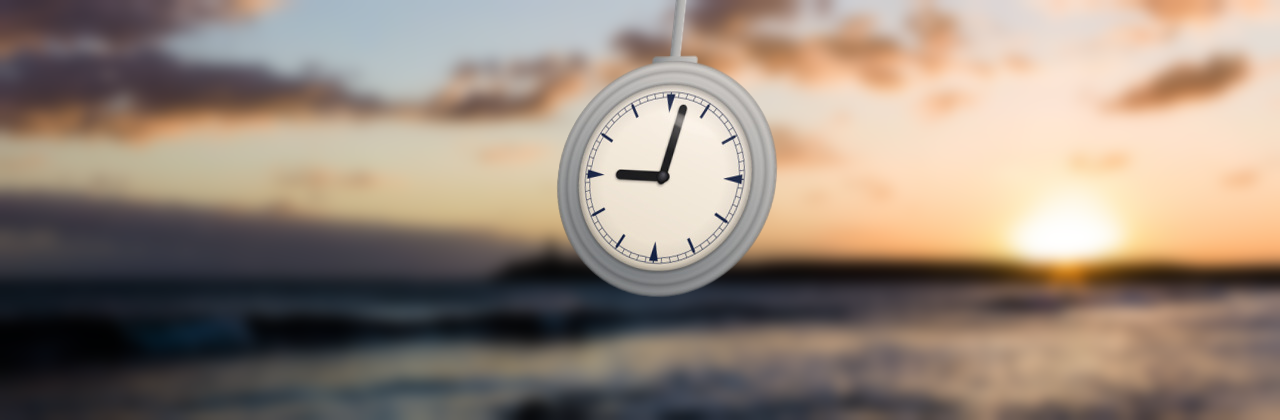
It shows 9,02
